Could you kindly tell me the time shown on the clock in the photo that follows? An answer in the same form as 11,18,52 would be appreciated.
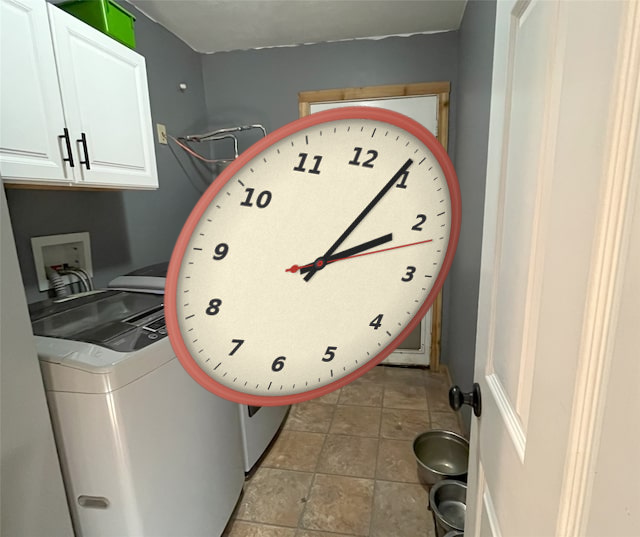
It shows 2,04,12
